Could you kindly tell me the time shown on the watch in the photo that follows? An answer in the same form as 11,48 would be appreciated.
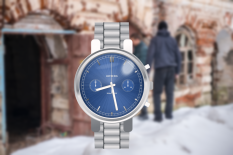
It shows 8,28
